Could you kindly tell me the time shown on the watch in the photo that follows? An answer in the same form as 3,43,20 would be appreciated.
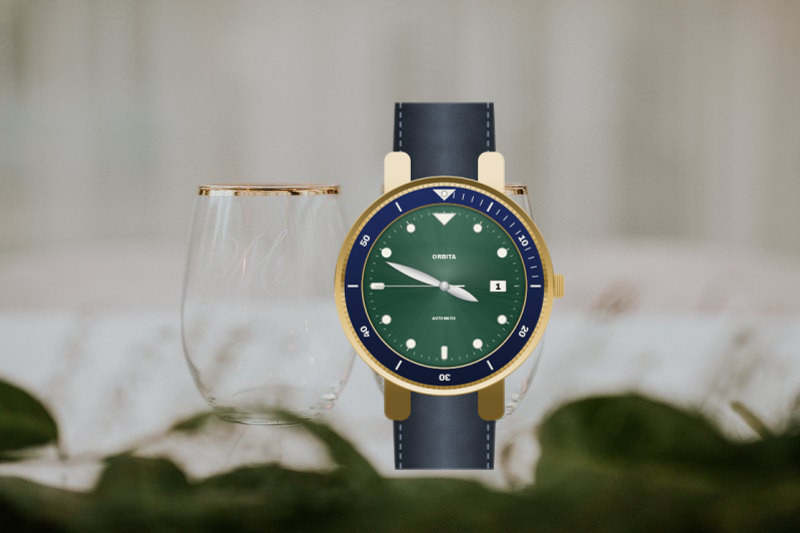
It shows 3,48,45
